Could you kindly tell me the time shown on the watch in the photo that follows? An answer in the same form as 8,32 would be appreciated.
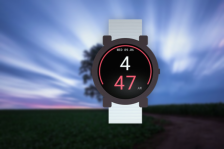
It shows 4,47
